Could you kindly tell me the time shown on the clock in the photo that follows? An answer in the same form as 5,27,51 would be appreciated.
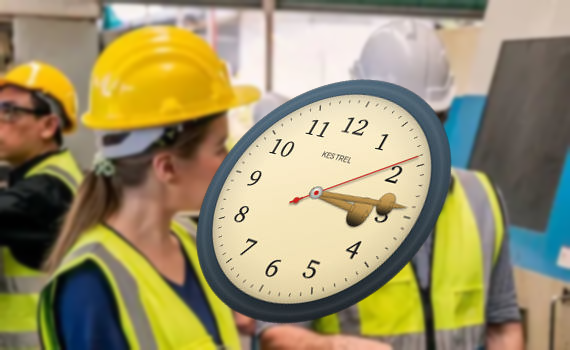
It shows 3,14,09
